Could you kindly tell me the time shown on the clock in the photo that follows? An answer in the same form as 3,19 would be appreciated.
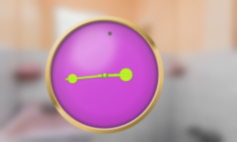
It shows 2,43
